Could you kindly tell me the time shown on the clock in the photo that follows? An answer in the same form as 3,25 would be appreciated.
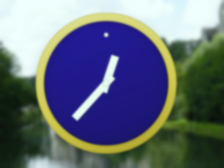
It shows 12,37
